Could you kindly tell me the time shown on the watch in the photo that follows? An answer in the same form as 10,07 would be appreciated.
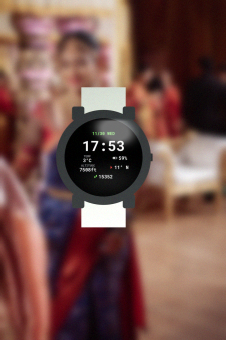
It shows 17,53
